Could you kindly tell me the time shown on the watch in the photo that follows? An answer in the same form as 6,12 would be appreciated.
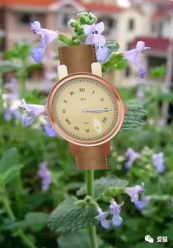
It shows 3,15
